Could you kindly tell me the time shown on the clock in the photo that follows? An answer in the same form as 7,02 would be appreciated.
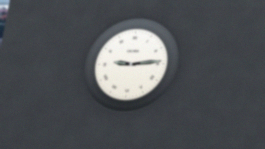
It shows 9,14
